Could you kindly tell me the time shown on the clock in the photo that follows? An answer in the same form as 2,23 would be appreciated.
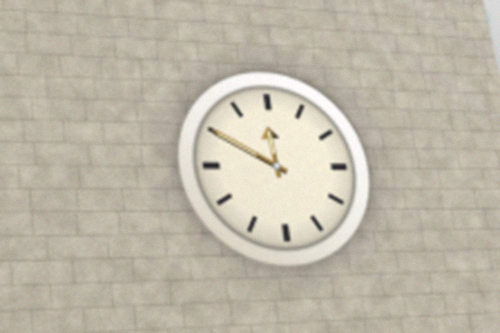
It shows 11,50
